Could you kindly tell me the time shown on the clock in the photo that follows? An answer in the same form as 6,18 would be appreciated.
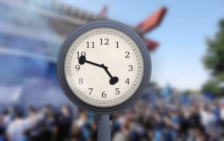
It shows 4,48
